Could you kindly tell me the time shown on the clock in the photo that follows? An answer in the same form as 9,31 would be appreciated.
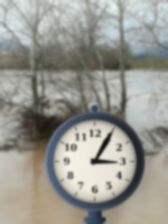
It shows 3,05
